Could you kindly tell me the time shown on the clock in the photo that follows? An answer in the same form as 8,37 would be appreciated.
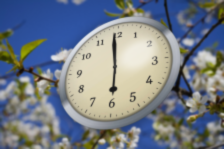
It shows 5,59
